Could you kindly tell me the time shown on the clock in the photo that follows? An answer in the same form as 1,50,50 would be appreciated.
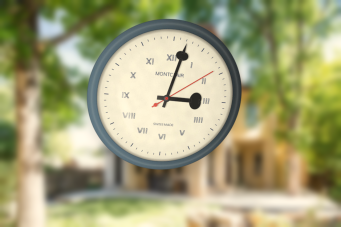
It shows 3,02,09
